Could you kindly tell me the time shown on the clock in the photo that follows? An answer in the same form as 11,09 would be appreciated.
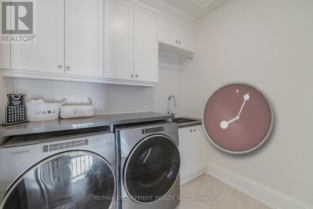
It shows 8,04
